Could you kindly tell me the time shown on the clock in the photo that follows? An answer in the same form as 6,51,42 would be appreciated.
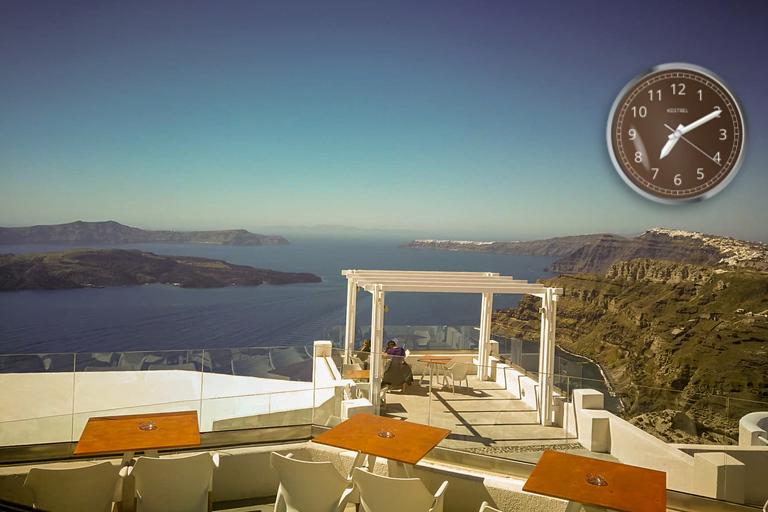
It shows 7,10,21
